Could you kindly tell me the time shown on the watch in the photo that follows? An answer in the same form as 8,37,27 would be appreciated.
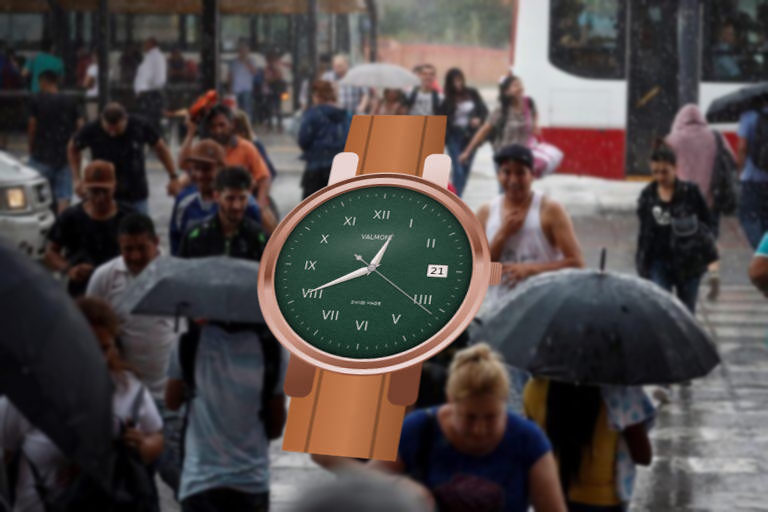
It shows 12,40,21
